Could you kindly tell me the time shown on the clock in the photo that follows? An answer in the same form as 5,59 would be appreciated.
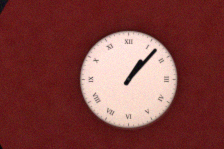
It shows 1,07
